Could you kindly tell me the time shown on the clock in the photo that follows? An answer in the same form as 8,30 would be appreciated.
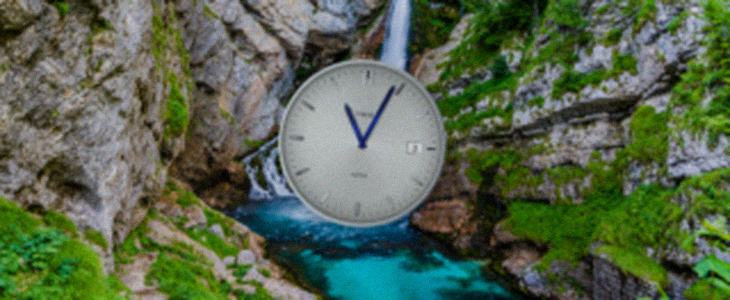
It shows 11,04
